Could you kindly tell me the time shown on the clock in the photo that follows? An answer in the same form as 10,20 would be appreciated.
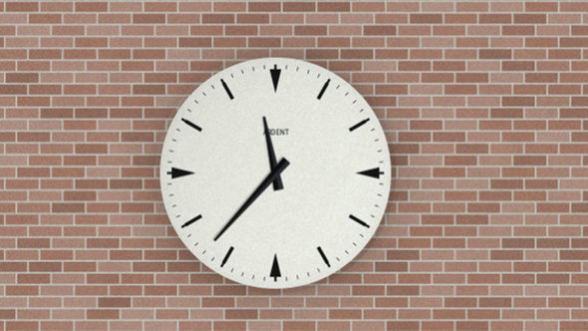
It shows 11,37
